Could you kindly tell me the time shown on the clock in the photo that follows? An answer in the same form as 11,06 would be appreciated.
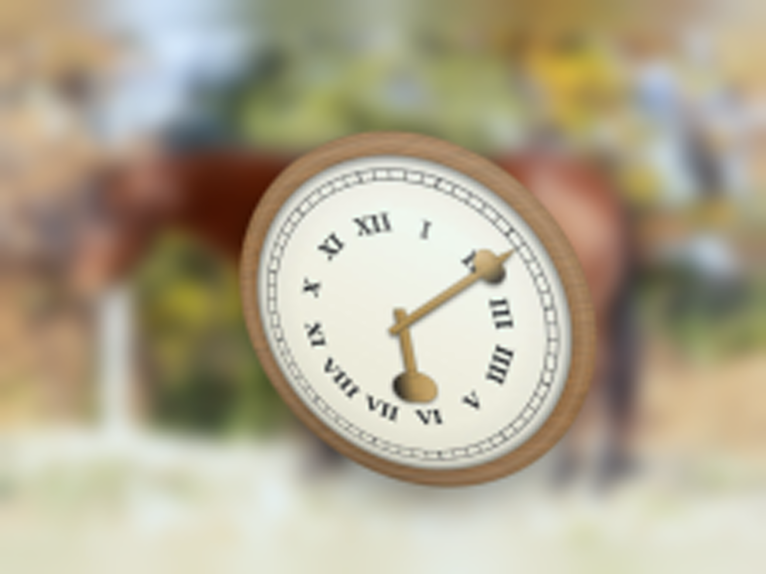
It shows 6,11
